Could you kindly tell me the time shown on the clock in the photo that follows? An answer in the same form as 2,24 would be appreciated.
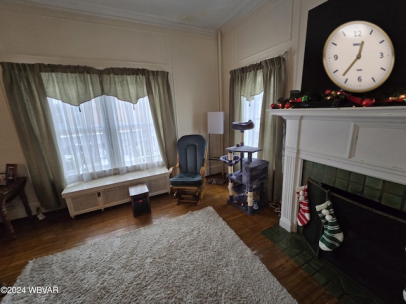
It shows 12,37
